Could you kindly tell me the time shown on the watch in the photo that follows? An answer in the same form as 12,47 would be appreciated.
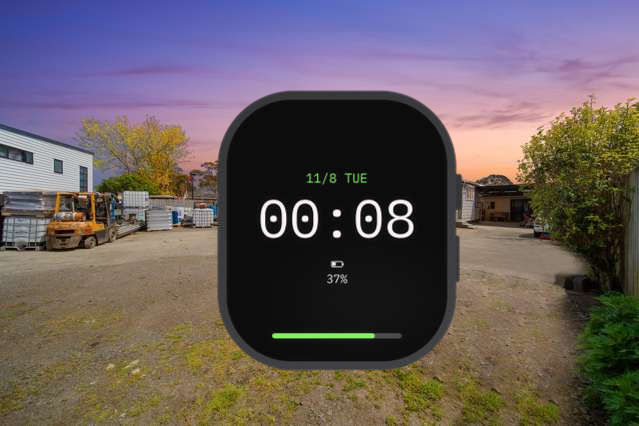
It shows 0,08
